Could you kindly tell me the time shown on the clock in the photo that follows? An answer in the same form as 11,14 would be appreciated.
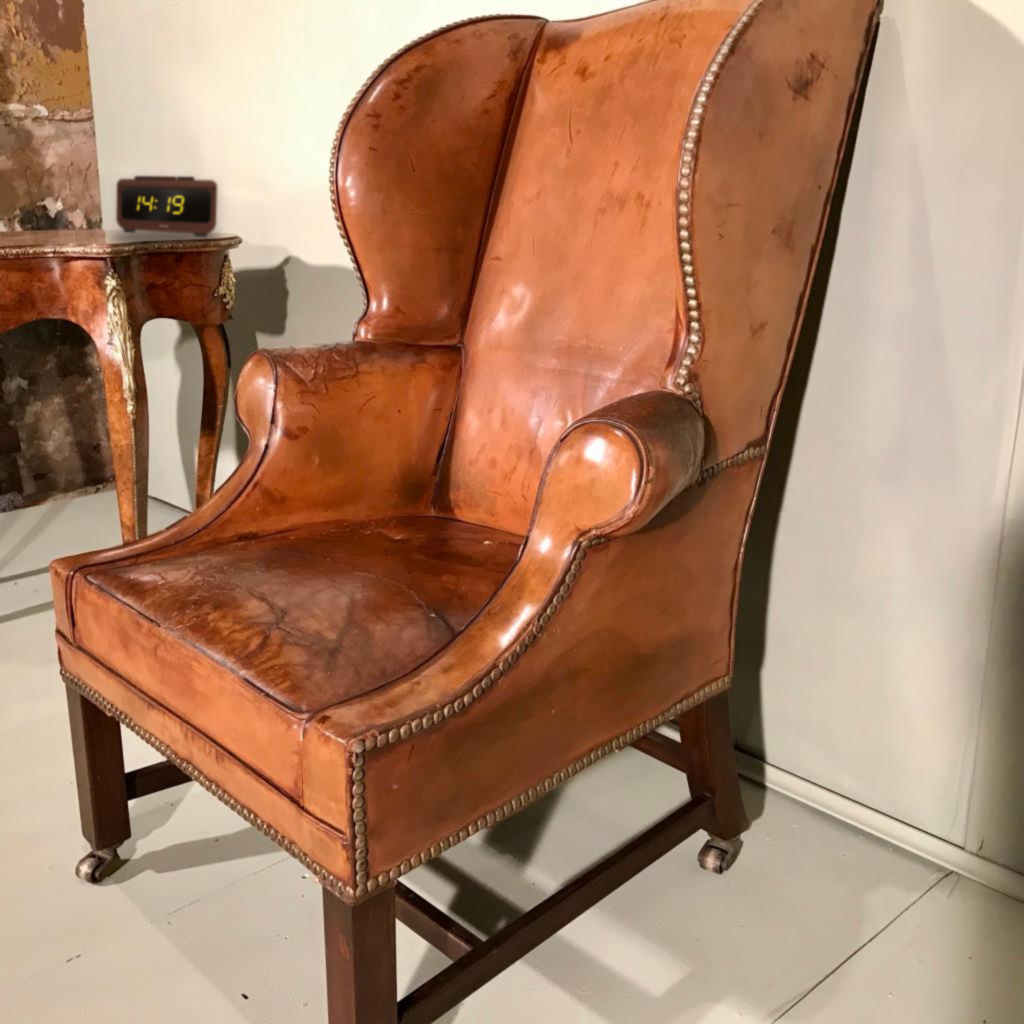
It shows 14,19
